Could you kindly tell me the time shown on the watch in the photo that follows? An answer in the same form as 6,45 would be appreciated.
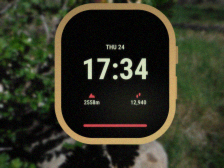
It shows 17,34
